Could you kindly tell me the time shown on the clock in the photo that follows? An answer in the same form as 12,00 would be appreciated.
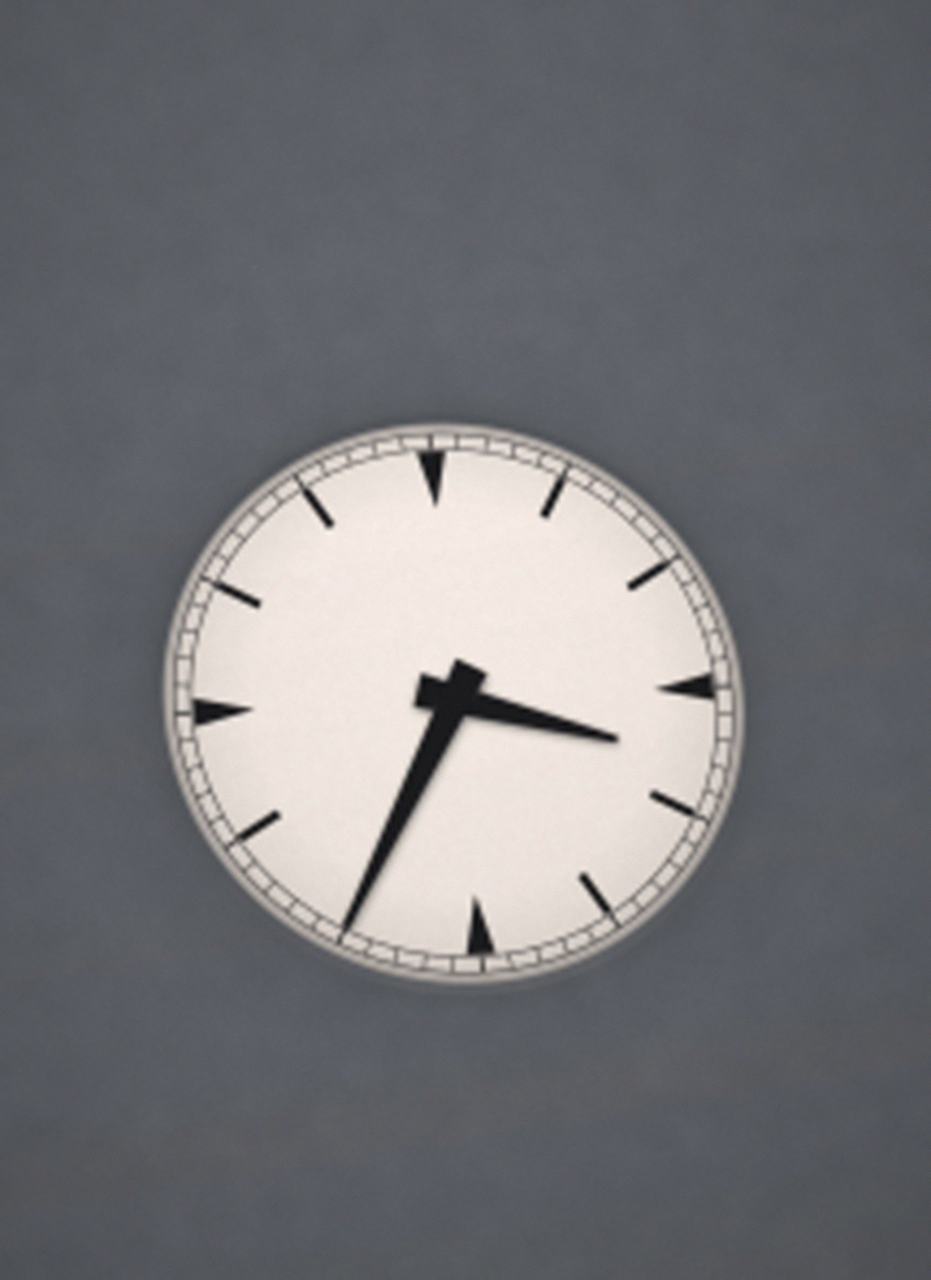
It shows 3,35
